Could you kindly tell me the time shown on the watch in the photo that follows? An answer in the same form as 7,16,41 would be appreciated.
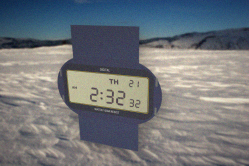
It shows 2,32,32
